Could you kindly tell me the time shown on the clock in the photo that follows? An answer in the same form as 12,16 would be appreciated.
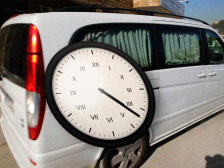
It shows 4,22
